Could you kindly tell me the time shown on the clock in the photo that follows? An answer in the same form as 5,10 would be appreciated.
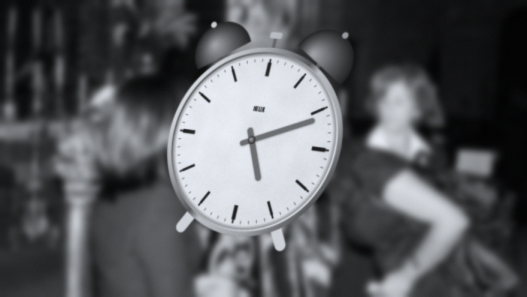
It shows 5,11
